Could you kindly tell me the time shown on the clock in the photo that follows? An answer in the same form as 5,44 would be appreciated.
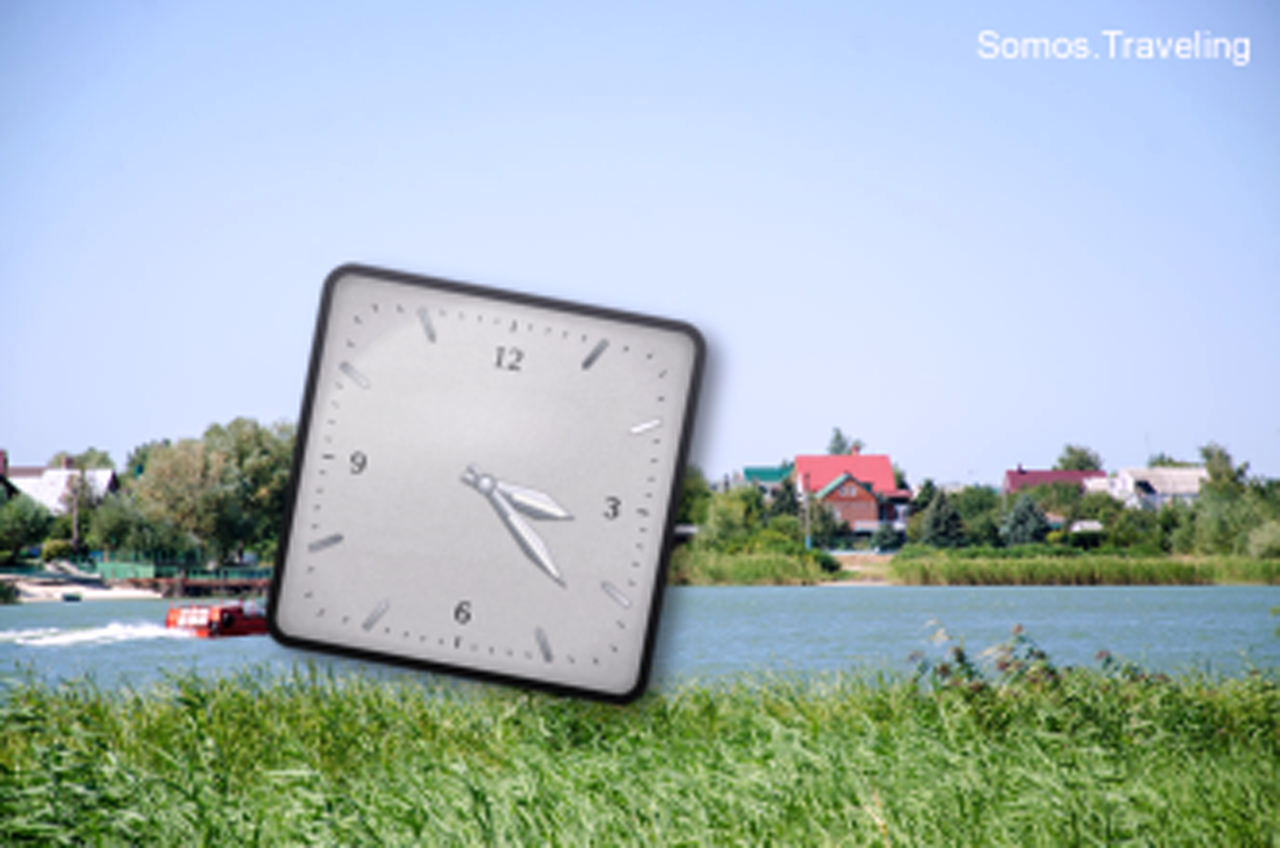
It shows 3,22
